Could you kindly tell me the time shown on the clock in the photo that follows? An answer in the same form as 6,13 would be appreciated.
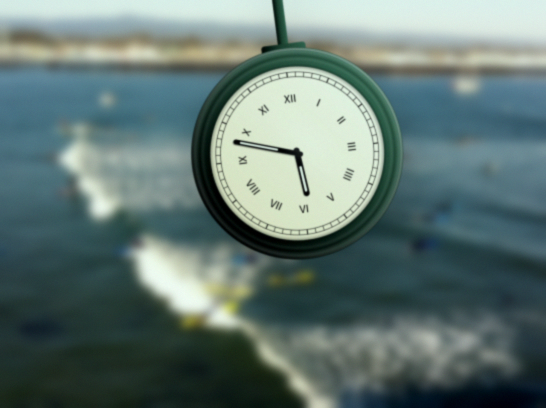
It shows 5,48
